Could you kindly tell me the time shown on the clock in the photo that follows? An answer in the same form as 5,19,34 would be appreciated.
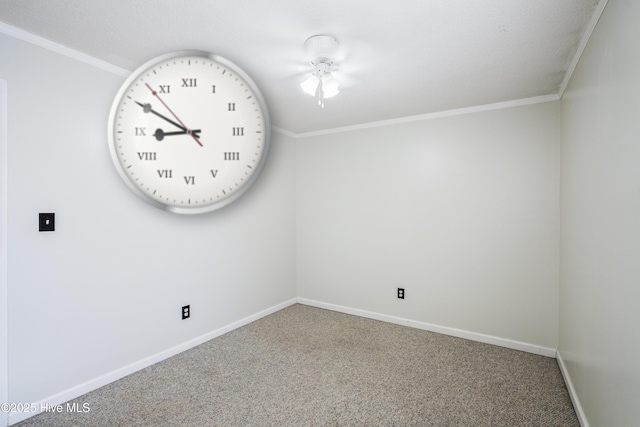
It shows 8,49,53
